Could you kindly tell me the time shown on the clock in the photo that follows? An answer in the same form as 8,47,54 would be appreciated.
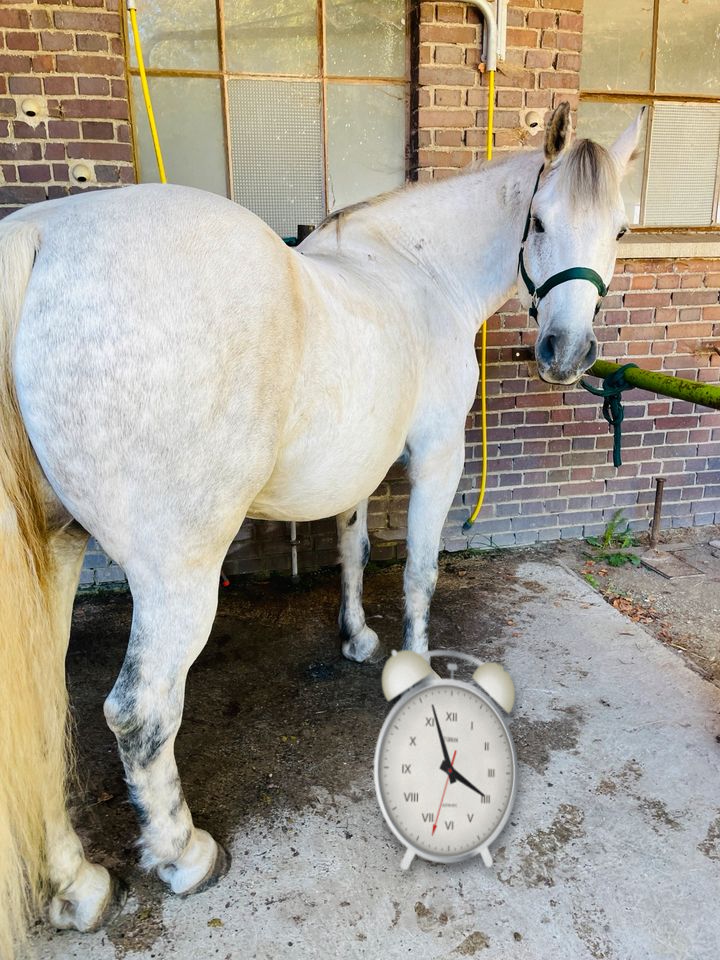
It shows 3,56,33
